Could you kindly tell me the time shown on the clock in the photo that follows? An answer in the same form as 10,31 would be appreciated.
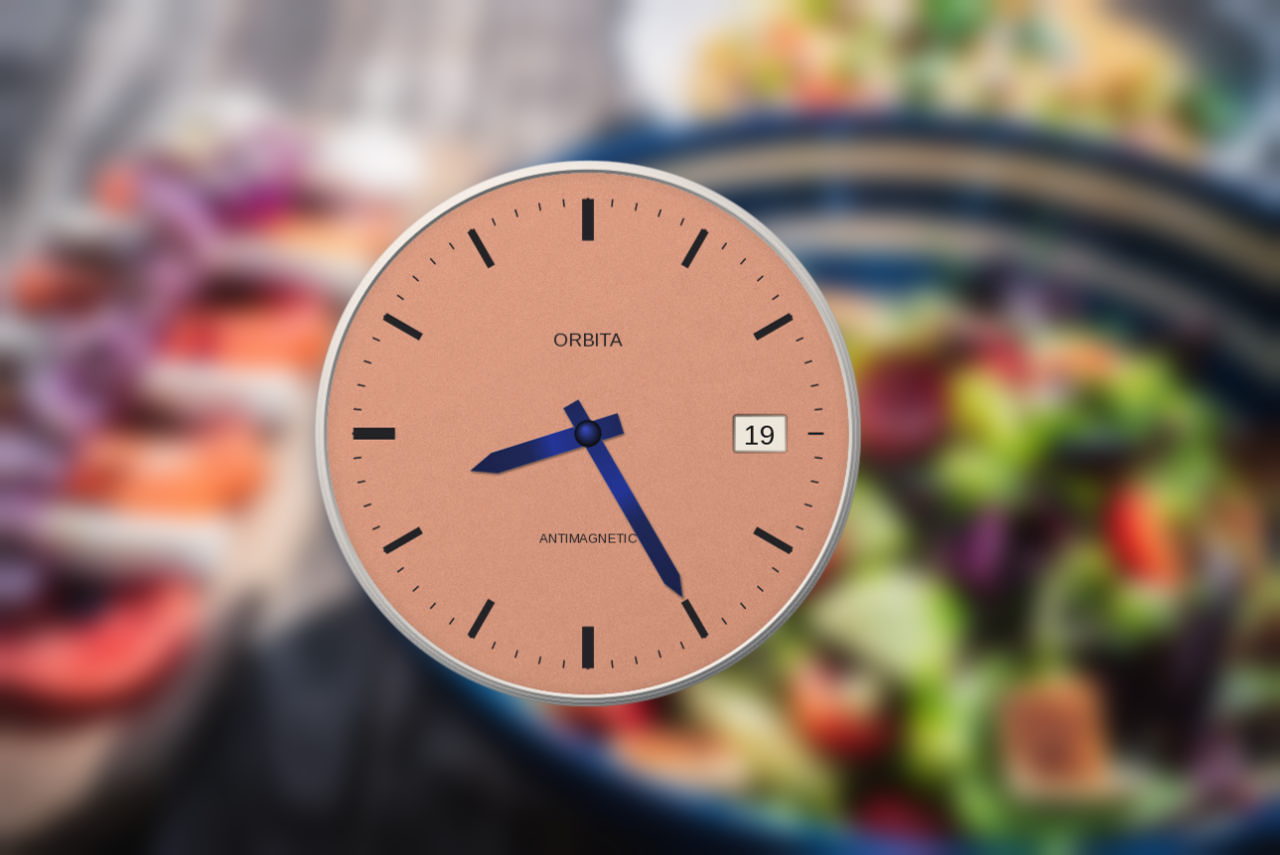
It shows 8,25
